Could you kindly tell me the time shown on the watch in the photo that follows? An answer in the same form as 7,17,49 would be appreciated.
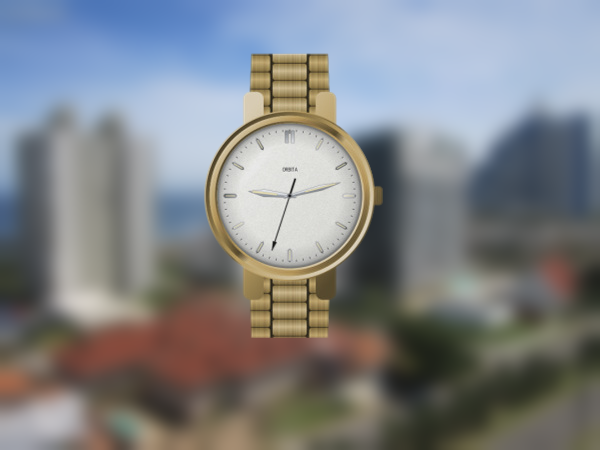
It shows 9,12,33
